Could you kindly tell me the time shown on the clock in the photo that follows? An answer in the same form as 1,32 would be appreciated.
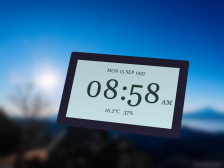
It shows 8,58
